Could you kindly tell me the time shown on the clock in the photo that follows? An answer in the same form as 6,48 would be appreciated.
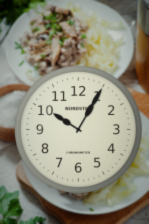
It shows 10,05
